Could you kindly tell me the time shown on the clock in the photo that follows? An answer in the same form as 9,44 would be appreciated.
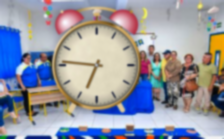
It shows 6,46
